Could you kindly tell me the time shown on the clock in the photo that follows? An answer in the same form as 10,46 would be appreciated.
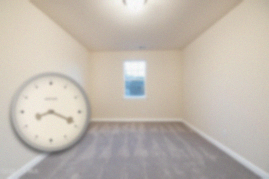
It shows 8,19
